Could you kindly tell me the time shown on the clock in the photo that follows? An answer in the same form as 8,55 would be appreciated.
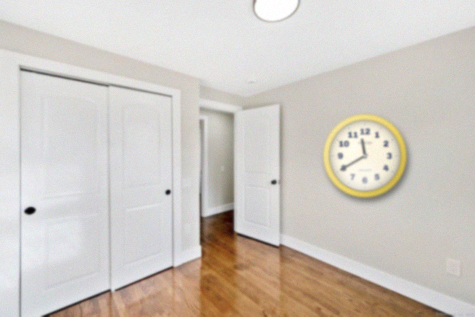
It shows 11,40
